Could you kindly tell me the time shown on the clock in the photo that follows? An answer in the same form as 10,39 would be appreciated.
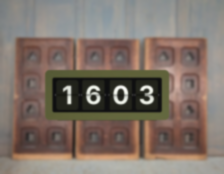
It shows 16,03
